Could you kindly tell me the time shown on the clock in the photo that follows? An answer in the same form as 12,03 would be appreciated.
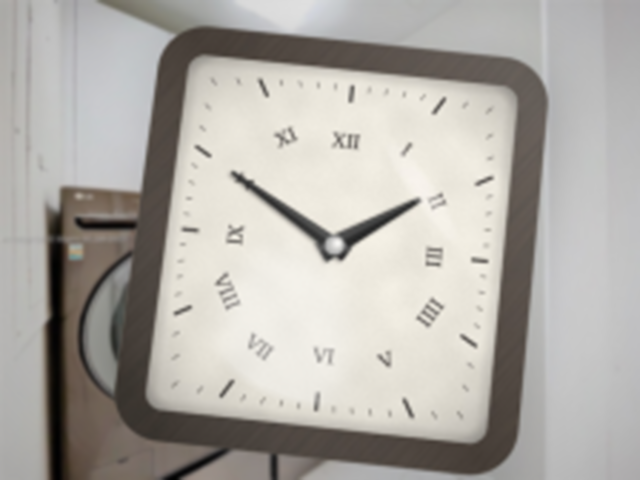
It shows 1,50
